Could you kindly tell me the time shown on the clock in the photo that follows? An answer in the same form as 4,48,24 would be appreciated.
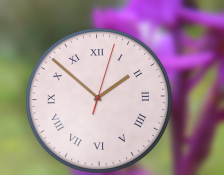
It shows 1,52,03
